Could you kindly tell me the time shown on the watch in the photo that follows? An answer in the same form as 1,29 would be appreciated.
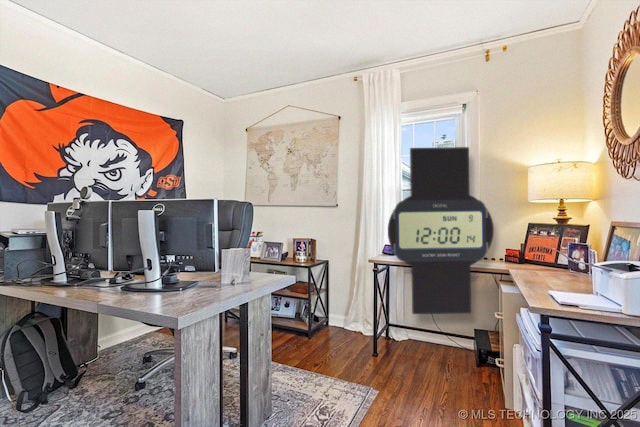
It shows 12,00
